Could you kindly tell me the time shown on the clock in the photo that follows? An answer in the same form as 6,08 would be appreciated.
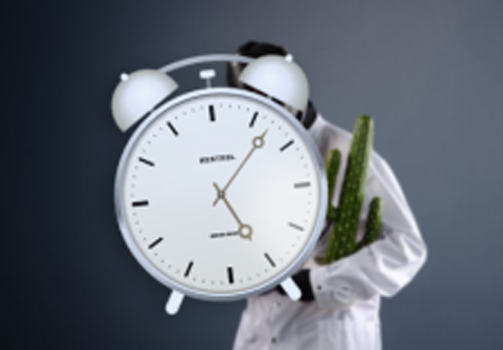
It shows 5,07
